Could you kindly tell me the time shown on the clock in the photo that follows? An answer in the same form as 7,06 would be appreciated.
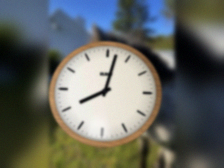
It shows 8,02
